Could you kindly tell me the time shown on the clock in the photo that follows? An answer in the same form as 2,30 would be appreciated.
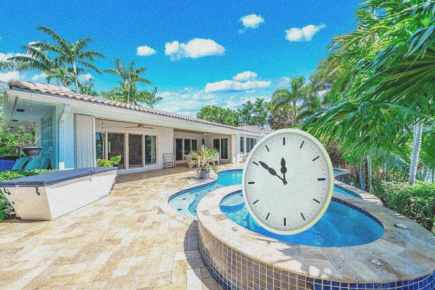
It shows 11,51
